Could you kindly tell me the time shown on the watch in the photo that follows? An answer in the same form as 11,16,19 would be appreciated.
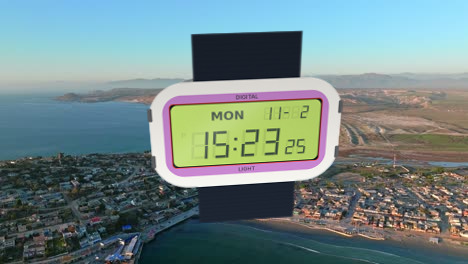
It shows 15,23,25
